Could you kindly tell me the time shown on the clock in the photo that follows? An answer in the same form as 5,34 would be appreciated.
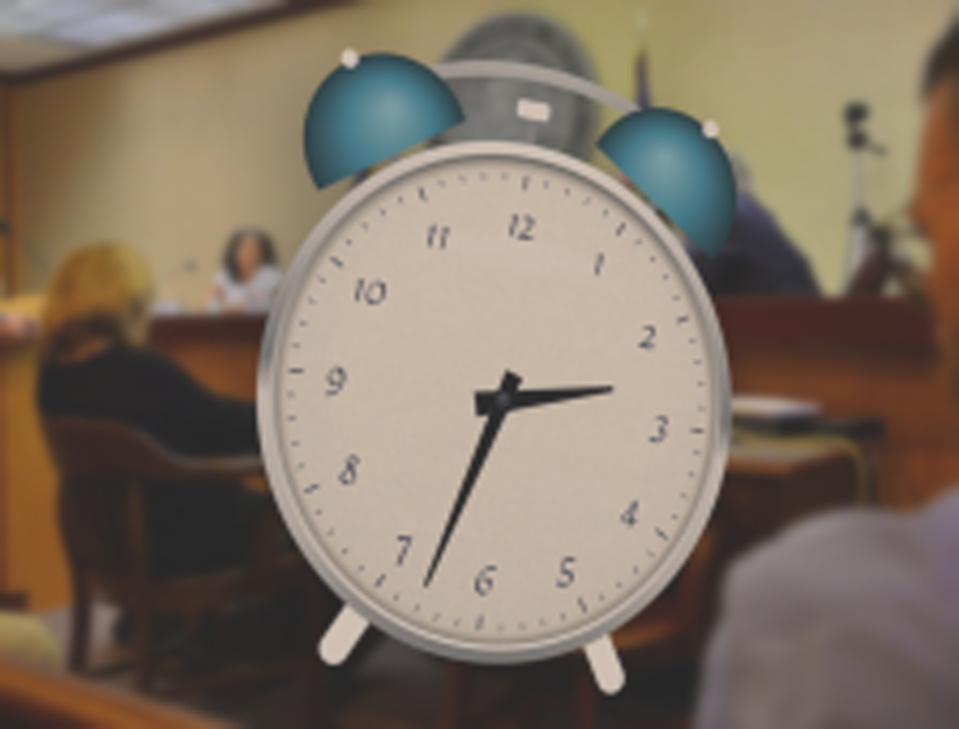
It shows 2,33
